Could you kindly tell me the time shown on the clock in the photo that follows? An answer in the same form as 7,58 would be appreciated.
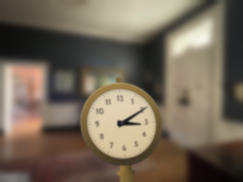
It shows 3,10
